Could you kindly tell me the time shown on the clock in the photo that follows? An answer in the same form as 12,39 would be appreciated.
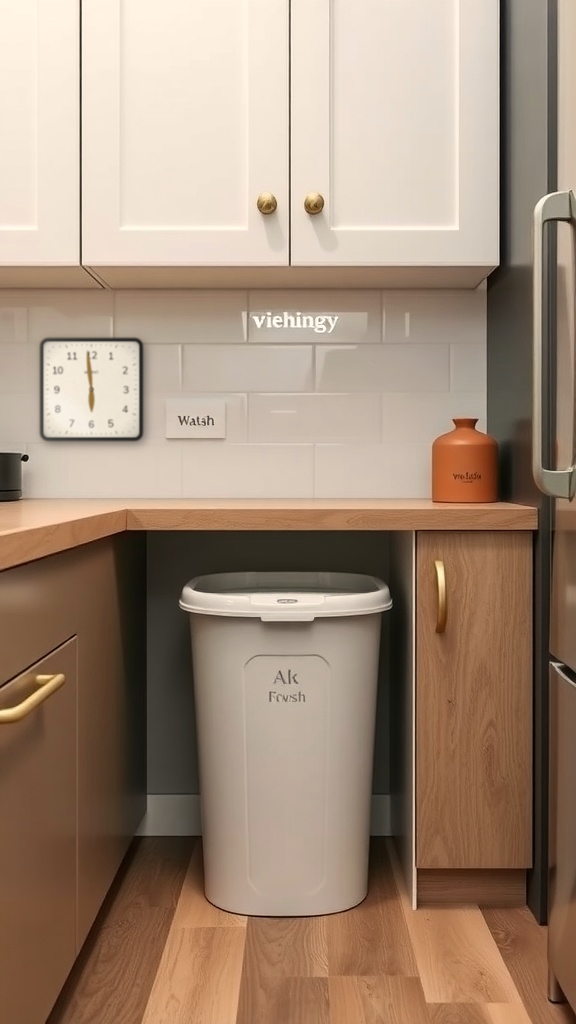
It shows 5,59
